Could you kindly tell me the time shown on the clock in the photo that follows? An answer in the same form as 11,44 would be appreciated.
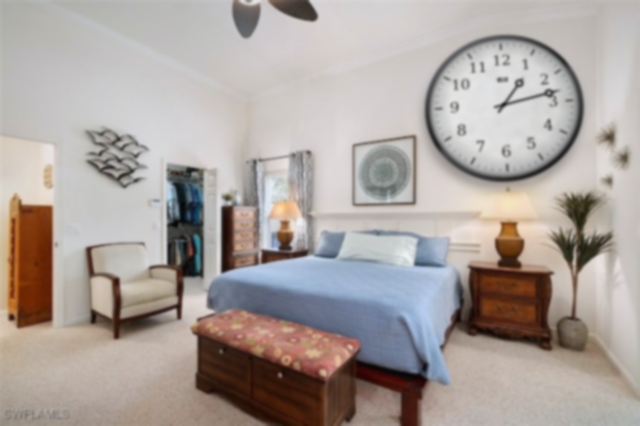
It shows 1,13
